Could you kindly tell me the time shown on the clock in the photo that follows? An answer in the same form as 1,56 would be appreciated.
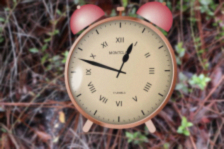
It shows 12,48
